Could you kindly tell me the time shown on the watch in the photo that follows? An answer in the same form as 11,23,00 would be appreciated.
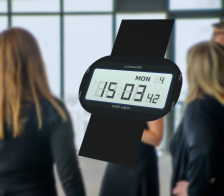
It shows 15,03,42
